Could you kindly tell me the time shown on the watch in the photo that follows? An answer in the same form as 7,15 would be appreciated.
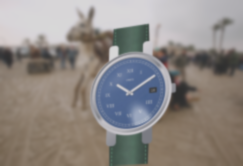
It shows 10,10
